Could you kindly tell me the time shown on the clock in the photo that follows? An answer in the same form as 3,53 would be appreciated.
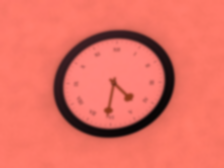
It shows 4,31
